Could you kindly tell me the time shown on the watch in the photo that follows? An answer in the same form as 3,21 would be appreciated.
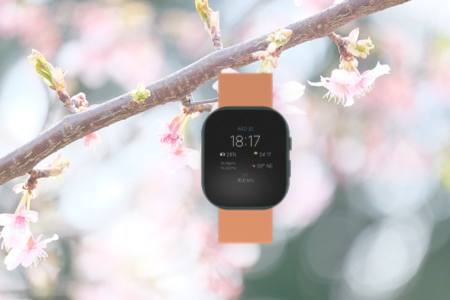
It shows 18,17
